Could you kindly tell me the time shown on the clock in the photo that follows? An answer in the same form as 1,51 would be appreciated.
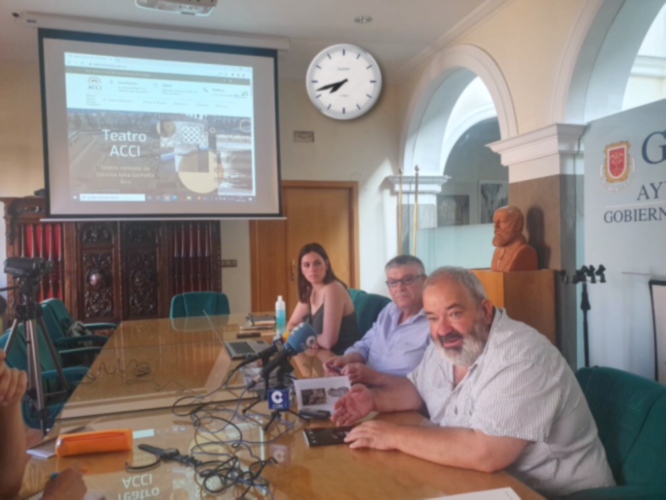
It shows 7,42
